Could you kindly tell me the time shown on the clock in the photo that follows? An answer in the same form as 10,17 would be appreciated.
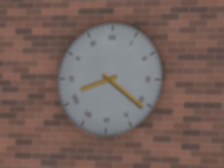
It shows 8,21
